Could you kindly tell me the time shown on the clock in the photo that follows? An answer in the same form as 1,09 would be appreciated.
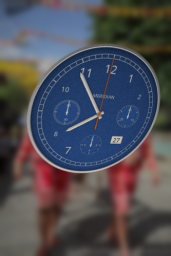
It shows 7,54
